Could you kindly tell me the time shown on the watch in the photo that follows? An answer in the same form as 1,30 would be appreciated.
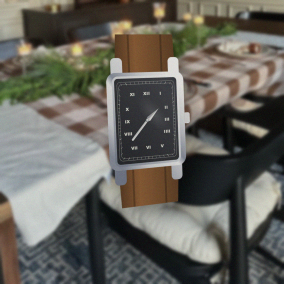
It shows 1,37
